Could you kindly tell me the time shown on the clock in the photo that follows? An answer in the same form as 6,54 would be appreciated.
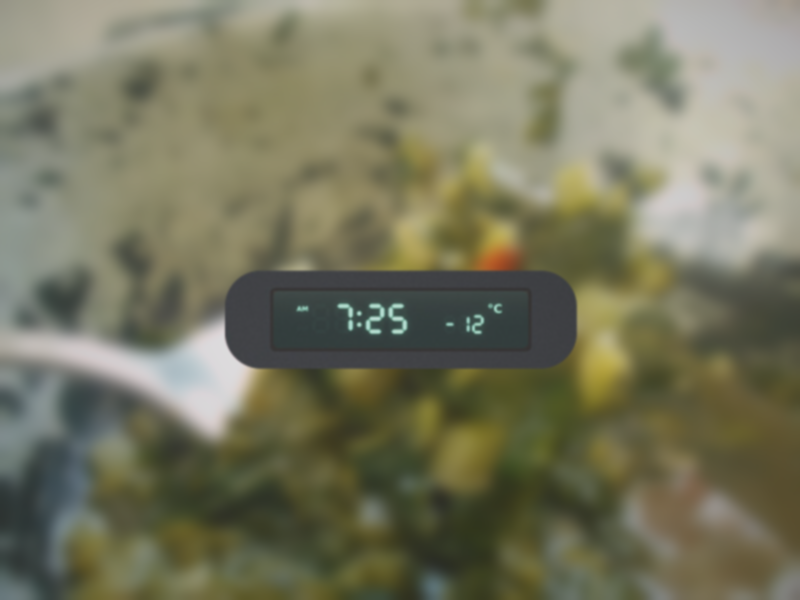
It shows 7,25
